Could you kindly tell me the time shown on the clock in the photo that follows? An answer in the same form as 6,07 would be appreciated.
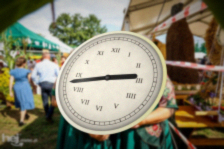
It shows 2,43
